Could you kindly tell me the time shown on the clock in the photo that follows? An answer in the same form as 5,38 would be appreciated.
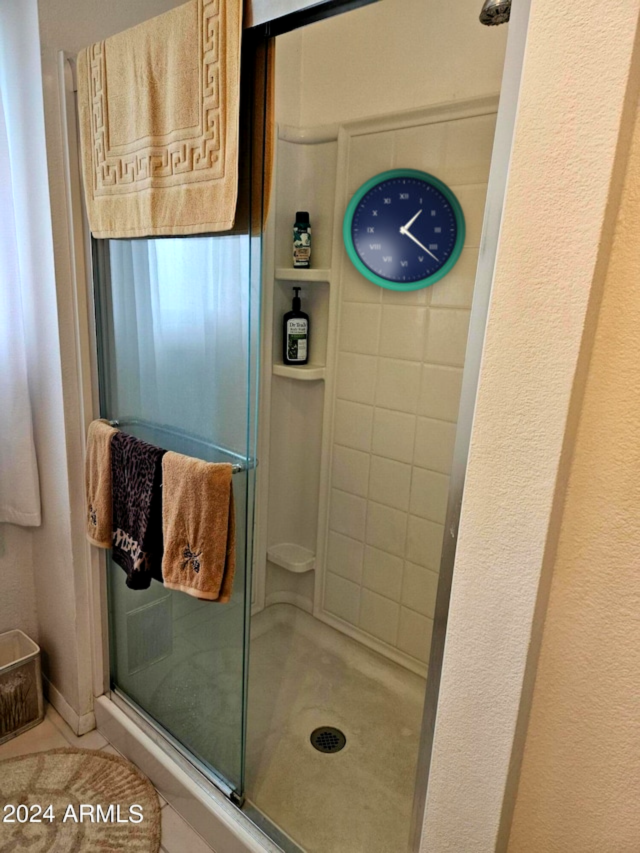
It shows 1,22
